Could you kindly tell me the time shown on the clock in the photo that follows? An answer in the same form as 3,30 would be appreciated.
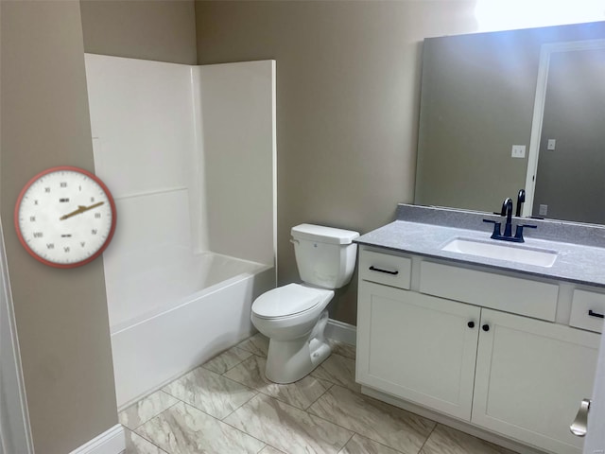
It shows 2,12
